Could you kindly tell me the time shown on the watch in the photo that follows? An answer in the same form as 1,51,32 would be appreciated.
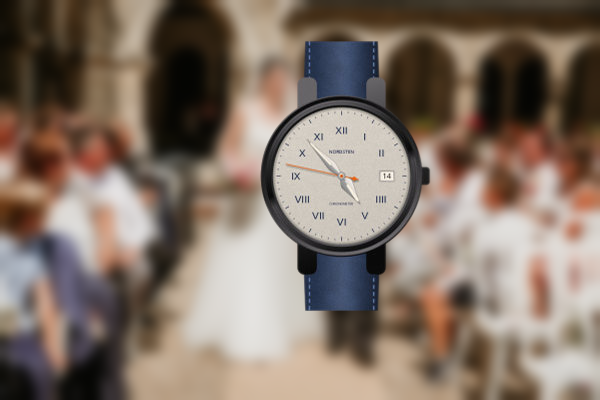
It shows 4,52,47
